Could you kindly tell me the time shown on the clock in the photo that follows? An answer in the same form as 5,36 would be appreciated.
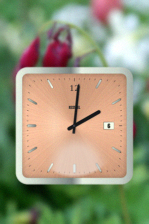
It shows 2,01
